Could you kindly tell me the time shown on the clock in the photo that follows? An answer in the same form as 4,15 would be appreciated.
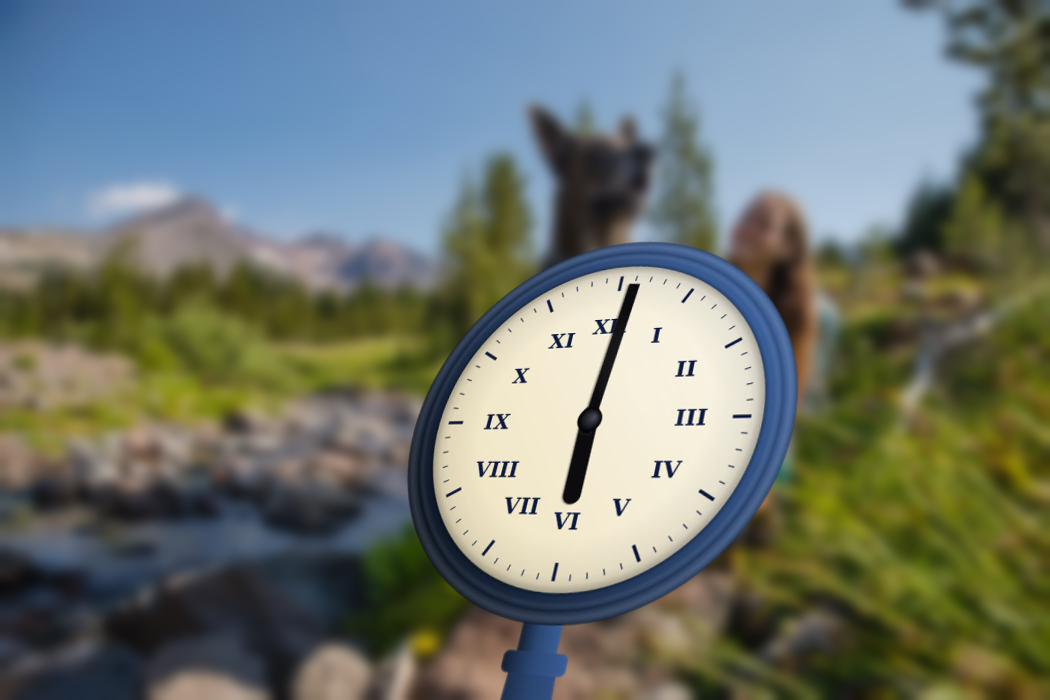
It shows 6,01
